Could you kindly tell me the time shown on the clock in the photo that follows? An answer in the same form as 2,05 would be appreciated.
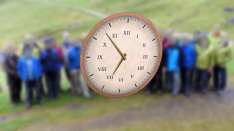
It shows 6,53
